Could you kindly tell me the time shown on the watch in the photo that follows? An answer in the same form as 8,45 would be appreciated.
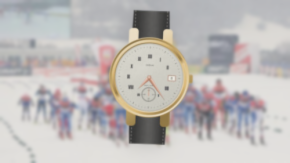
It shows 7,24
